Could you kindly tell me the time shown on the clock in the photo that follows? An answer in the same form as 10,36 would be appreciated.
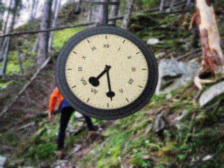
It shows 7,29
